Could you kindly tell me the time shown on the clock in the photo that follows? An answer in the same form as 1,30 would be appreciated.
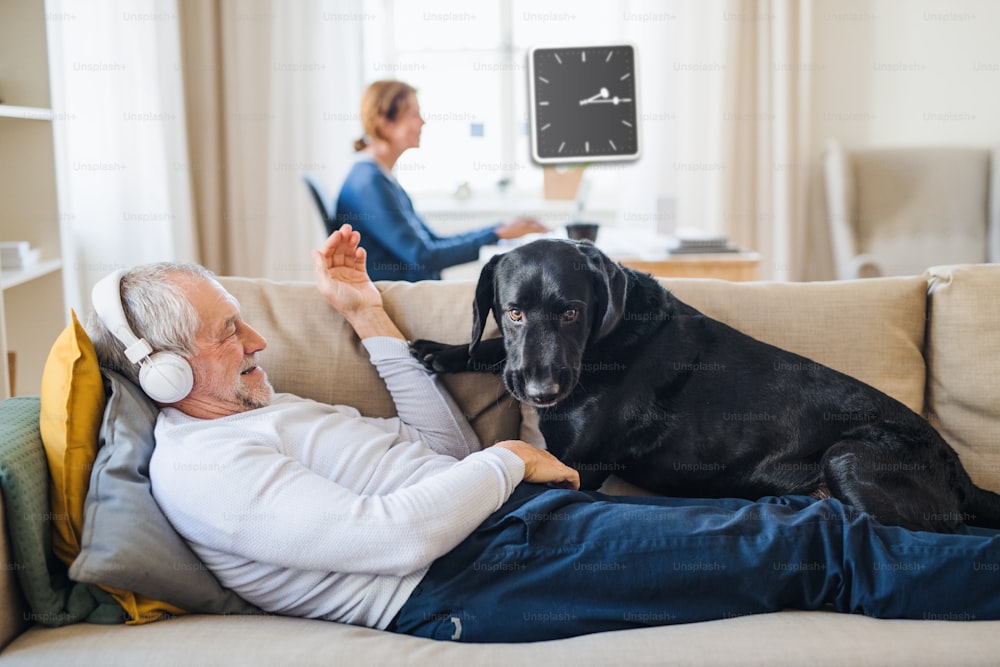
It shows 2,15
